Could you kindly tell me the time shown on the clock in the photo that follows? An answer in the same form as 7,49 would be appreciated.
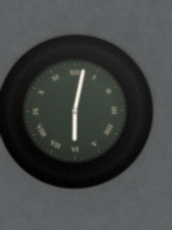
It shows 6,02
